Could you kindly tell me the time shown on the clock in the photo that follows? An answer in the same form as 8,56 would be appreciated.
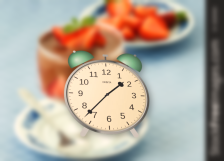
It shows 1,37
